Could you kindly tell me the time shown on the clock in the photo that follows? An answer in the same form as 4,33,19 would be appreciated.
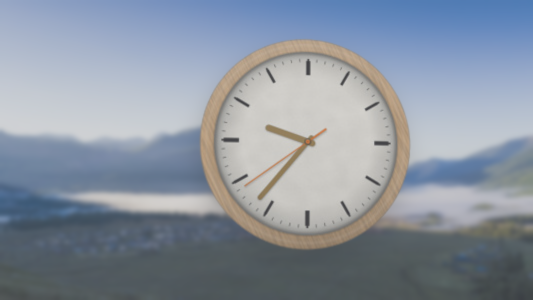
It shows 9,36,39
